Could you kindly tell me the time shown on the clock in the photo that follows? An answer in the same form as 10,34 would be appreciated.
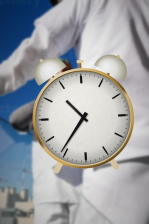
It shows 10,36
